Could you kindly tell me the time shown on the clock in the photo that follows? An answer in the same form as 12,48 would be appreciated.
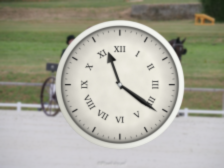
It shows 11,21
